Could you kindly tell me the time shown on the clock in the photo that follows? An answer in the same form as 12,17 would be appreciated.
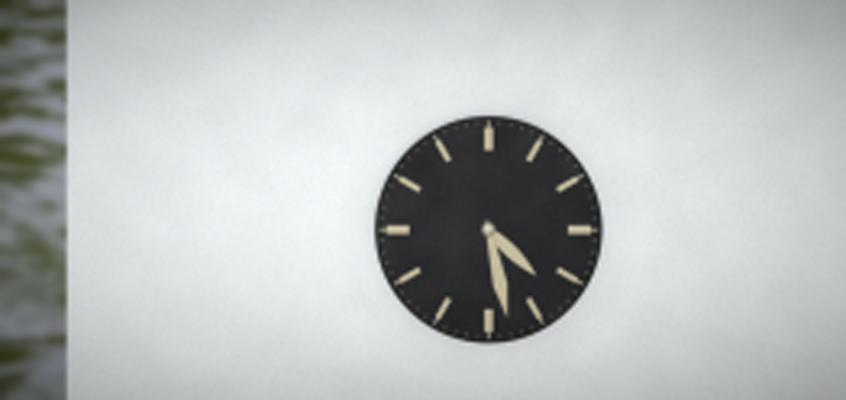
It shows 4,28
